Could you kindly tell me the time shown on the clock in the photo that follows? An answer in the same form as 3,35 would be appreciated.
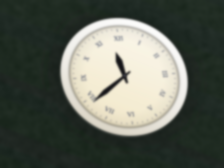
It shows 11,39
